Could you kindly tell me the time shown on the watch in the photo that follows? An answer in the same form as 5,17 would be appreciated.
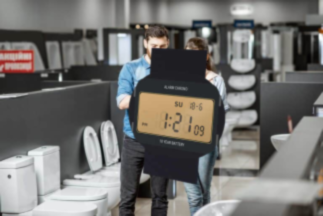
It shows 1,21
